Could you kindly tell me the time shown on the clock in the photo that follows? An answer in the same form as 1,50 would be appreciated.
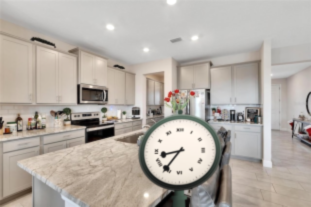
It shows 8,36
